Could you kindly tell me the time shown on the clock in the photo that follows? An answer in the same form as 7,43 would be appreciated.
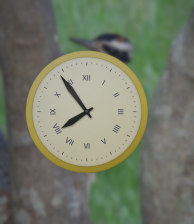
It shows 7,54
